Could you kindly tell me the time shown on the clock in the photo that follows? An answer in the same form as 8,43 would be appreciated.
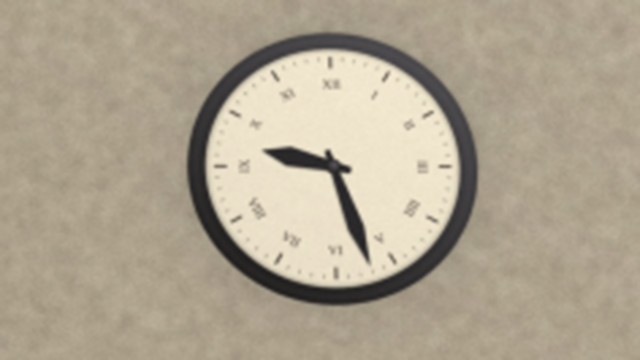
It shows 9,27
